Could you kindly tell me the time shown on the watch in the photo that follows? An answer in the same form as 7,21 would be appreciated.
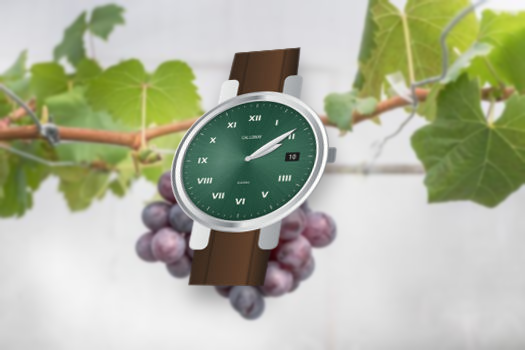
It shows 2,09
